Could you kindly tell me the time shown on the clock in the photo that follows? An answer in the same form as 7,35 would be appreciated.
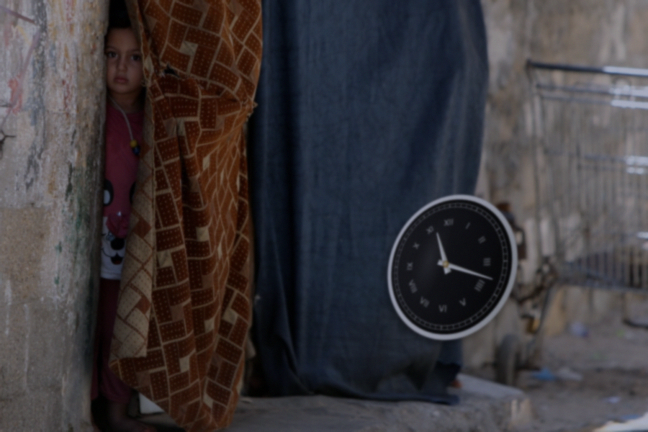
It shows 11,18
